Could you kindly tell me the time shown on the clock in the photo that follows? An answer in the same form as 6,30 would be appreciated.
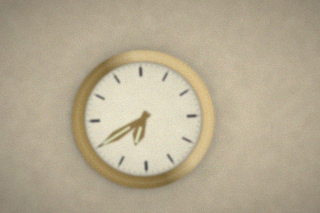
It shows 6,40
